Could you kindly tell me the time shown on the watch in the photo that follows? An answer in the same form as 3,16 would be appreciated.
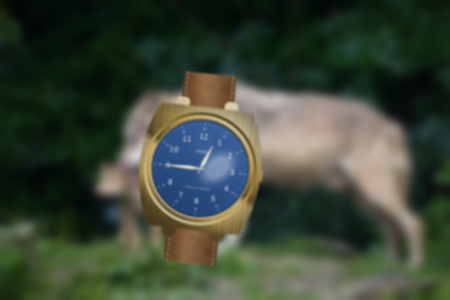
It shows 12,45
